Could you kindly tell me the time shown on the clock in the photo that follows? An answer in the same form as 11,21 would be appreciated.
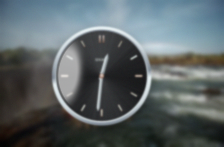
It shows 12,31
